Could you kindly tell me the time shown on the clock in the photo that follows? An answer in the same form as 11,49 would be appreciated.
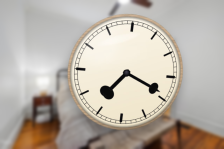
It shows 7,19
